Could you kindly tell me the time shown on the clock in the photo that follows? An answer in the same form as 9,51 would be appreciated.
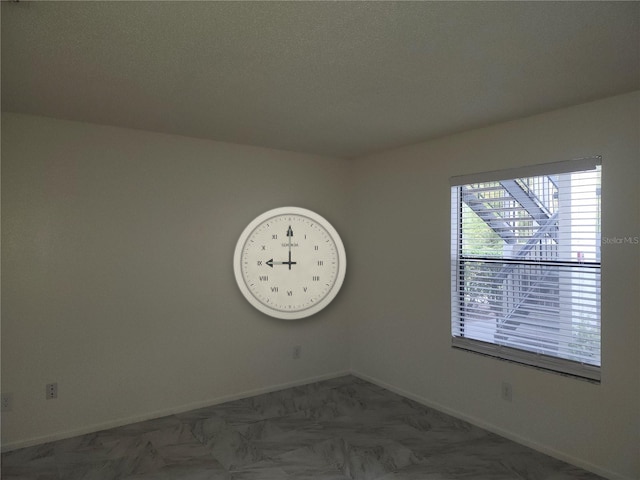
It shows 9,00
